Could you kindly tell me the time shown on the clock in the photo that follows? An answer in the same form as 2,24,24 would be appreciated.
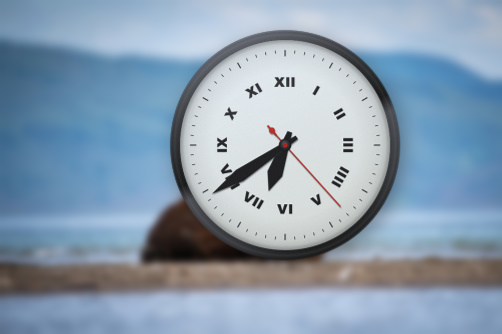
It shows 6,39,23
